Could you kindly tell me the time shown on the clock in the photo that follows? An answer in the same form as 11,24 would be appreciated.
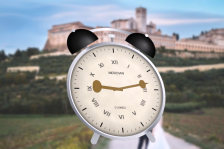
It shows 9,13
